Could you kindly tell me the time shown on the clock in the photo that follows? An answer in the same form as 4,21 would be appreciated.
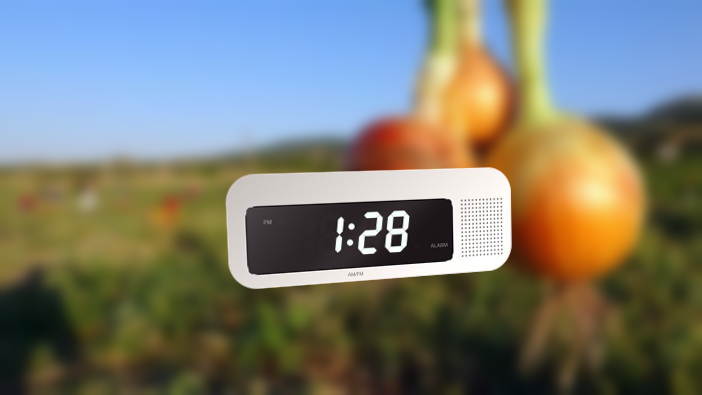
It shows 1,28
